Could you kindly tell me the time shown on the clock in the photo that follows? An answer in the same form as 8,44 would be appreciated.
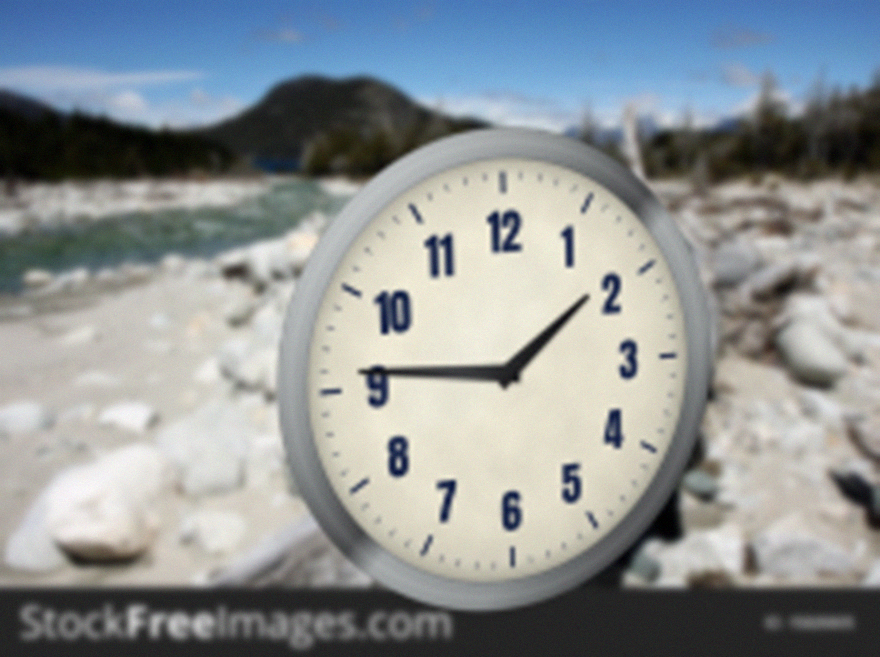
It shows 1,46
